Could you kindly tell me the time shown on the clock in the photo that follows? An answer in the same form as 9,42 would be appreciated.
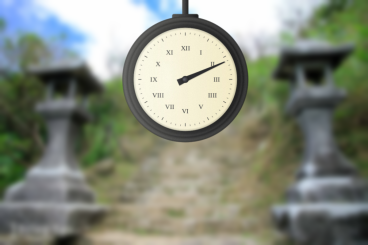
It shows 2,11
